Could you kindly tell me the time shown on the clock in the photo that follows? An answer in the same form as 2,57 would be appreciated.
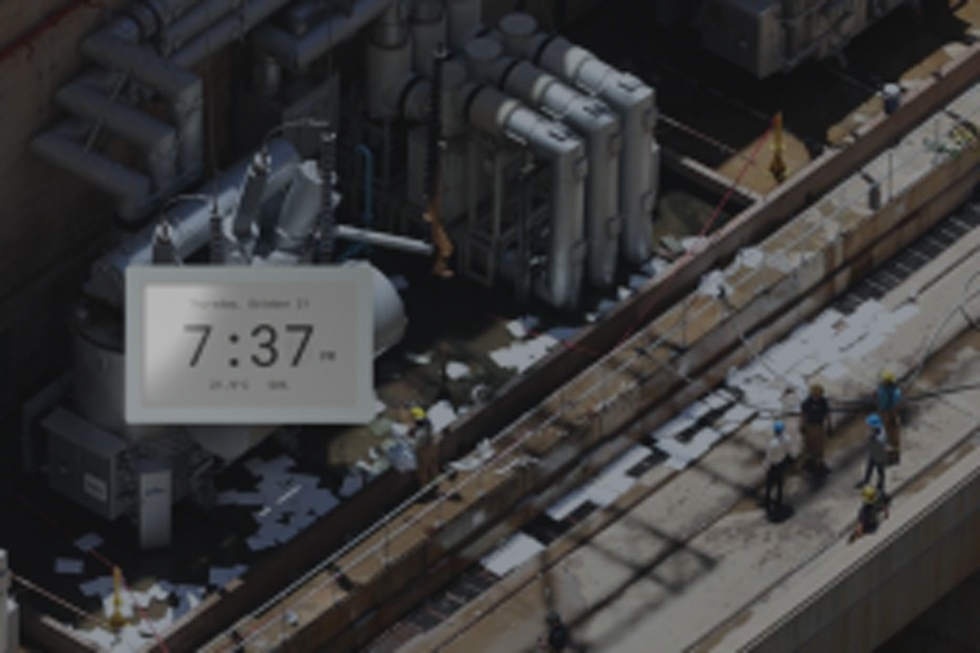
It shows 7,37
